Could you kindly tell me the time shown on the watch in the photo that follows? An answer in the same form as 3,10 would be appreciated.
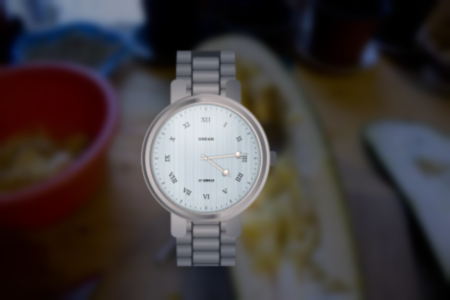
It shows 4,14
